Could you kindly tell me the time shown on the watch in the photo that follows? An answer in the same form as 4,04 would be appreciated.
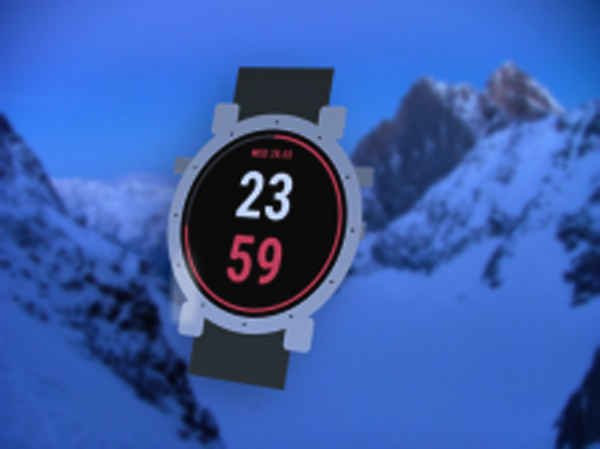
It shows 23,59
